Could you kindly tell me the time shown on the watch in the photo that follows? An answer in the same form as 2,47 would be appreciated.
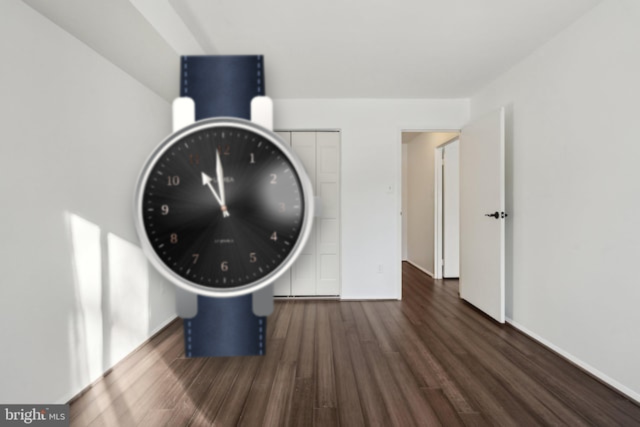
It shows 10,59
